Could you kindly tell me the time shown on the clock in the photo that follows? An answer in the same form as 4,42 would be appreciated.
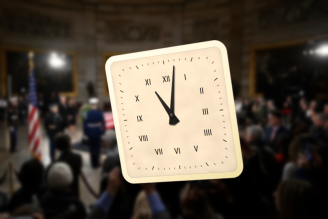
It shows 11,02
